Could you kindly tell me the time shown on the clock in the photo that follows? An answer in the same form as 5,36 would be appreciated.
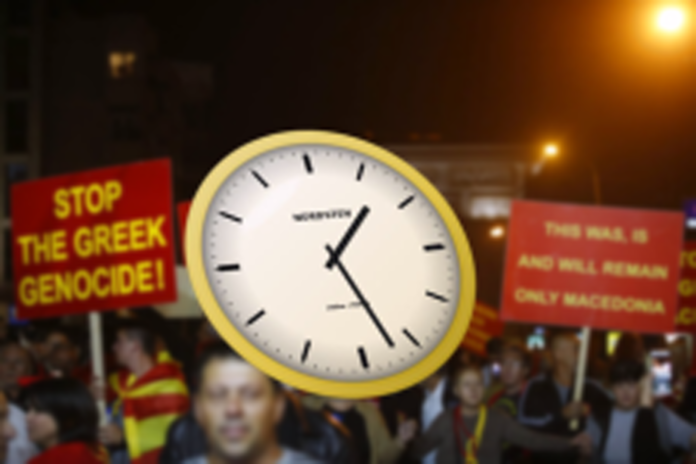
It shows 1,27
